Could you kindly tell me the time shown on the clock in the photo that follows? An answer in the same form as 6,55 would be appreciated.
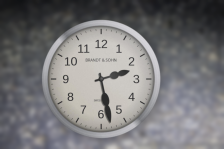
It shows 2,28
